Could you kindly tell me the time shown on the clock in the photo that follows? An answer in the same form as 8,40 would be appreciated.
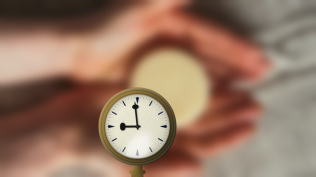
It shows 8,59
